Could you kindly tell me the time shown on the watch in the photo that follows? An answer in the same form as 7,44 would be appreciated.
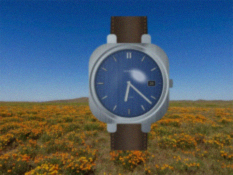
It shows 6,22
